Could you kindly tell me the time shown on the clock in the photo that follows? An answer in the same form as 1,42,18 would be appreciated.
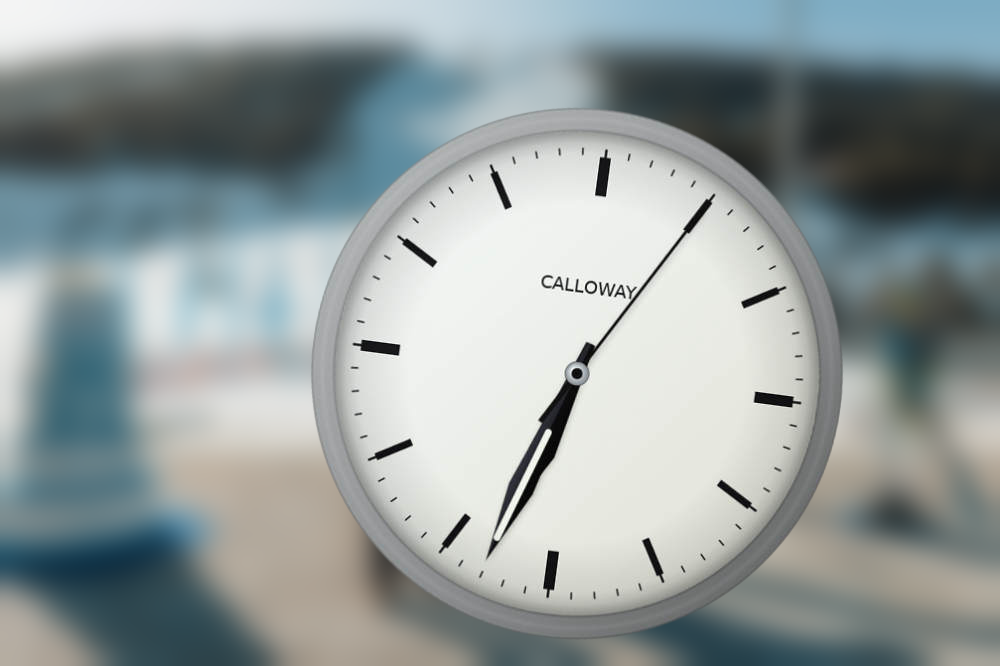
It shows 6,33,05
